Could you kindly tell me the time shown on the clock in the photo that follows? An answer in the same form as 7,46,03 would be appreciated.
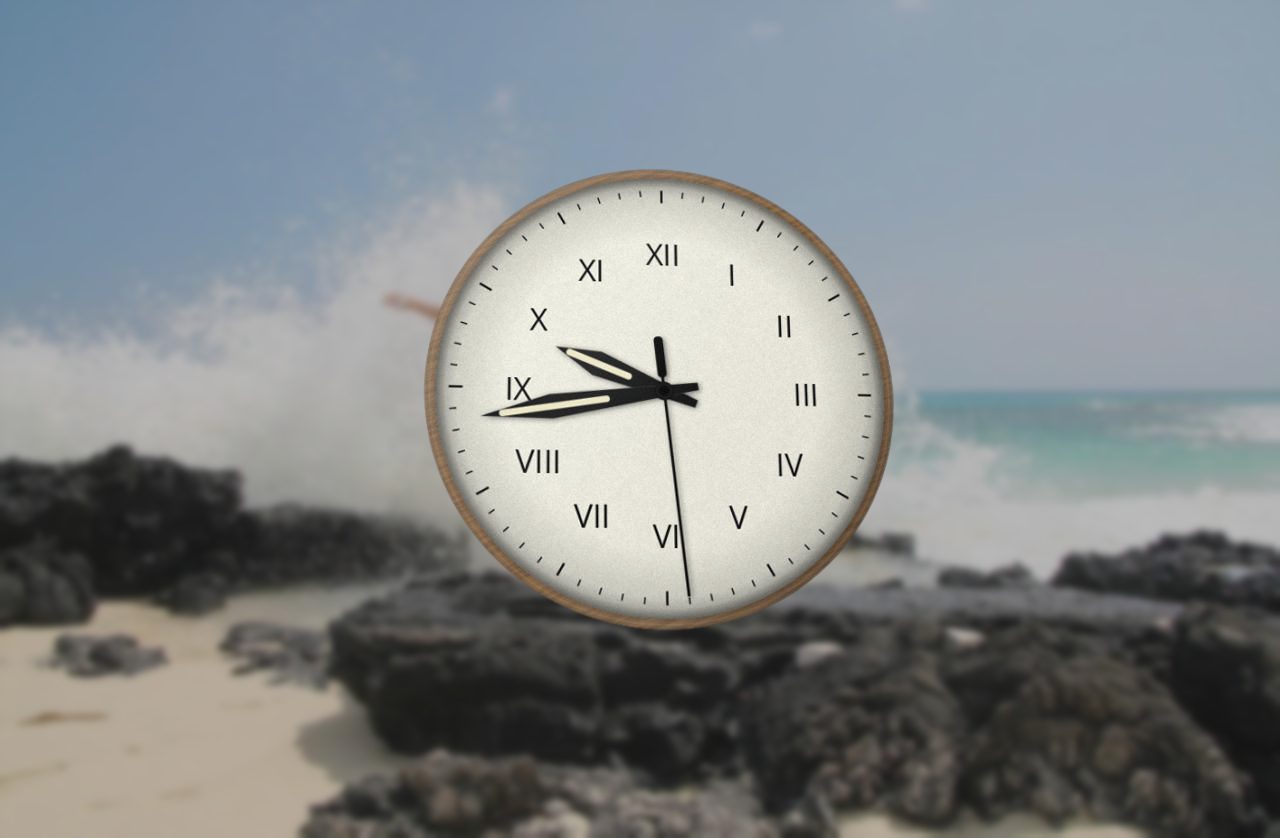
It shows 9,43,29
